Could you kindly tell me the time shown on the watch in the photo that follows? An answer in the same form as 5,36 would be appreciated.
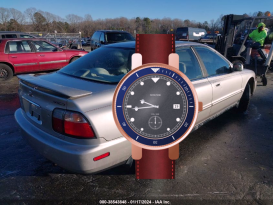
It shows 9,44
